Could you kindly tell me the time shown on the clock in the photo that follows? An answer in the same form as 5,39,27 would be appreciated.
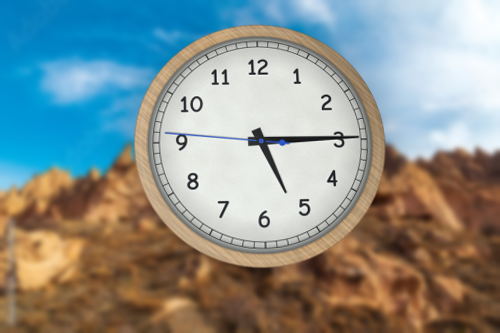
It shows 5,14,46
